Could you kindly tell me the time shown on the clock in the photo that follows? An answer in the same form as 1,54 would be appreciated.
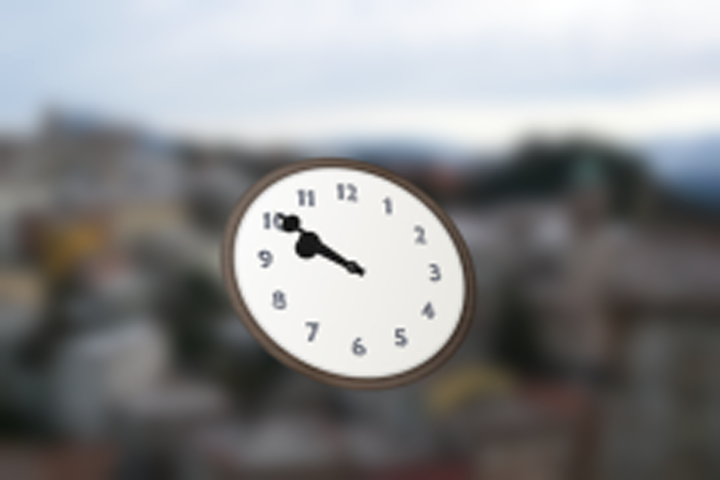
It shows 9,51
